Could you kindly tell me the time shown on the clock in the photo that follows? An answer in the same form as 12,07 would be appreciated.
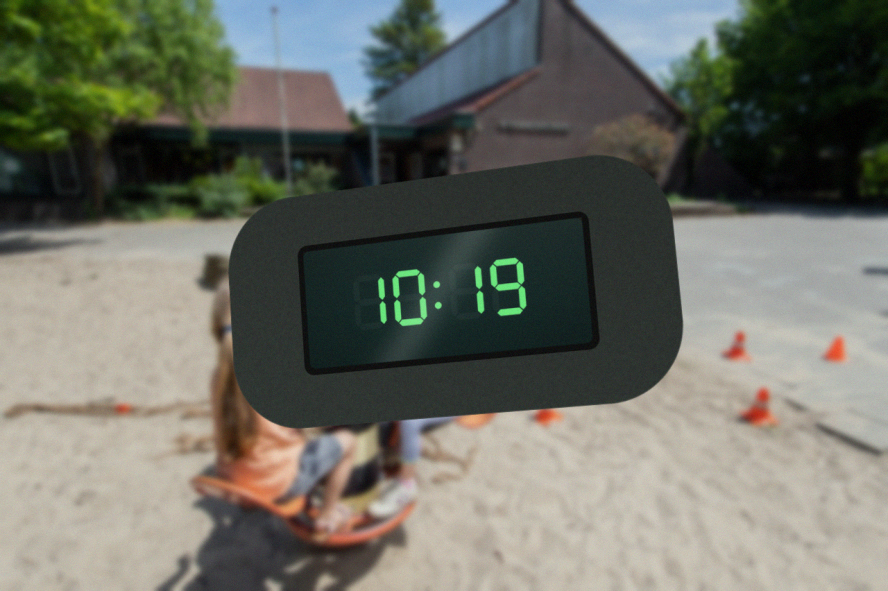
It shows 10,19
